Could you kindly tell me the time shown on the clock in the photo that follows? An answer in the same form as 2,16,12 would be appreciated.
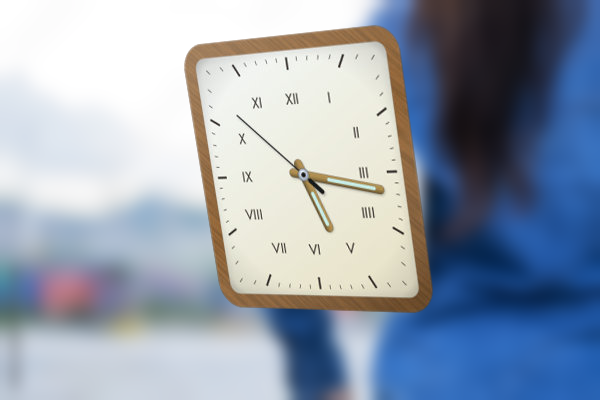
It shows 5,16,52
